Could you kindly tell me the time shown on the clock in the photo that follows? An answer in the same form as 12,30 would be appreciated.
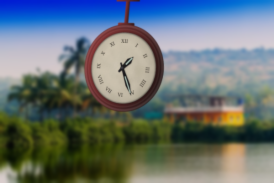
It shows 1,26
